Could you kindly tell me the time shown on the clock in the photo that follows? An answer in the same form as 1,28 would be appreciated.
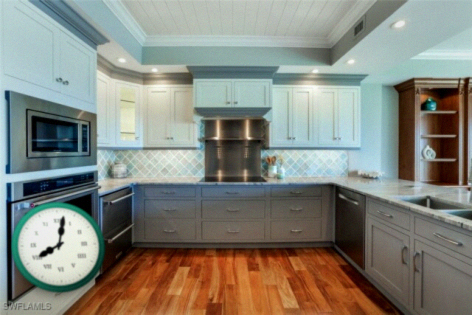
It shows 8,02
